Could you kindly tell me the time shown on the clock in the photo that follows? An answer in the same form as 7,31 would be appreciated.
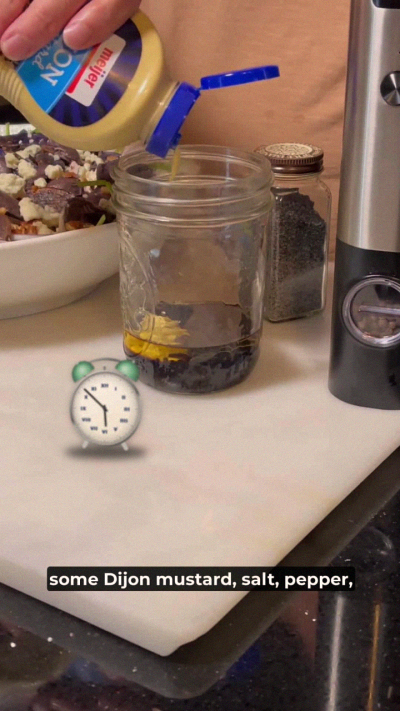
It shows 5,52
